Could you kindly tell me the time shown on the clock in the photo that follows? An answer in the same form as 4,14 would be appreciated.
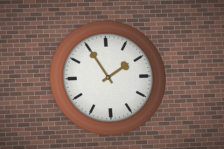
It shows 1,55
